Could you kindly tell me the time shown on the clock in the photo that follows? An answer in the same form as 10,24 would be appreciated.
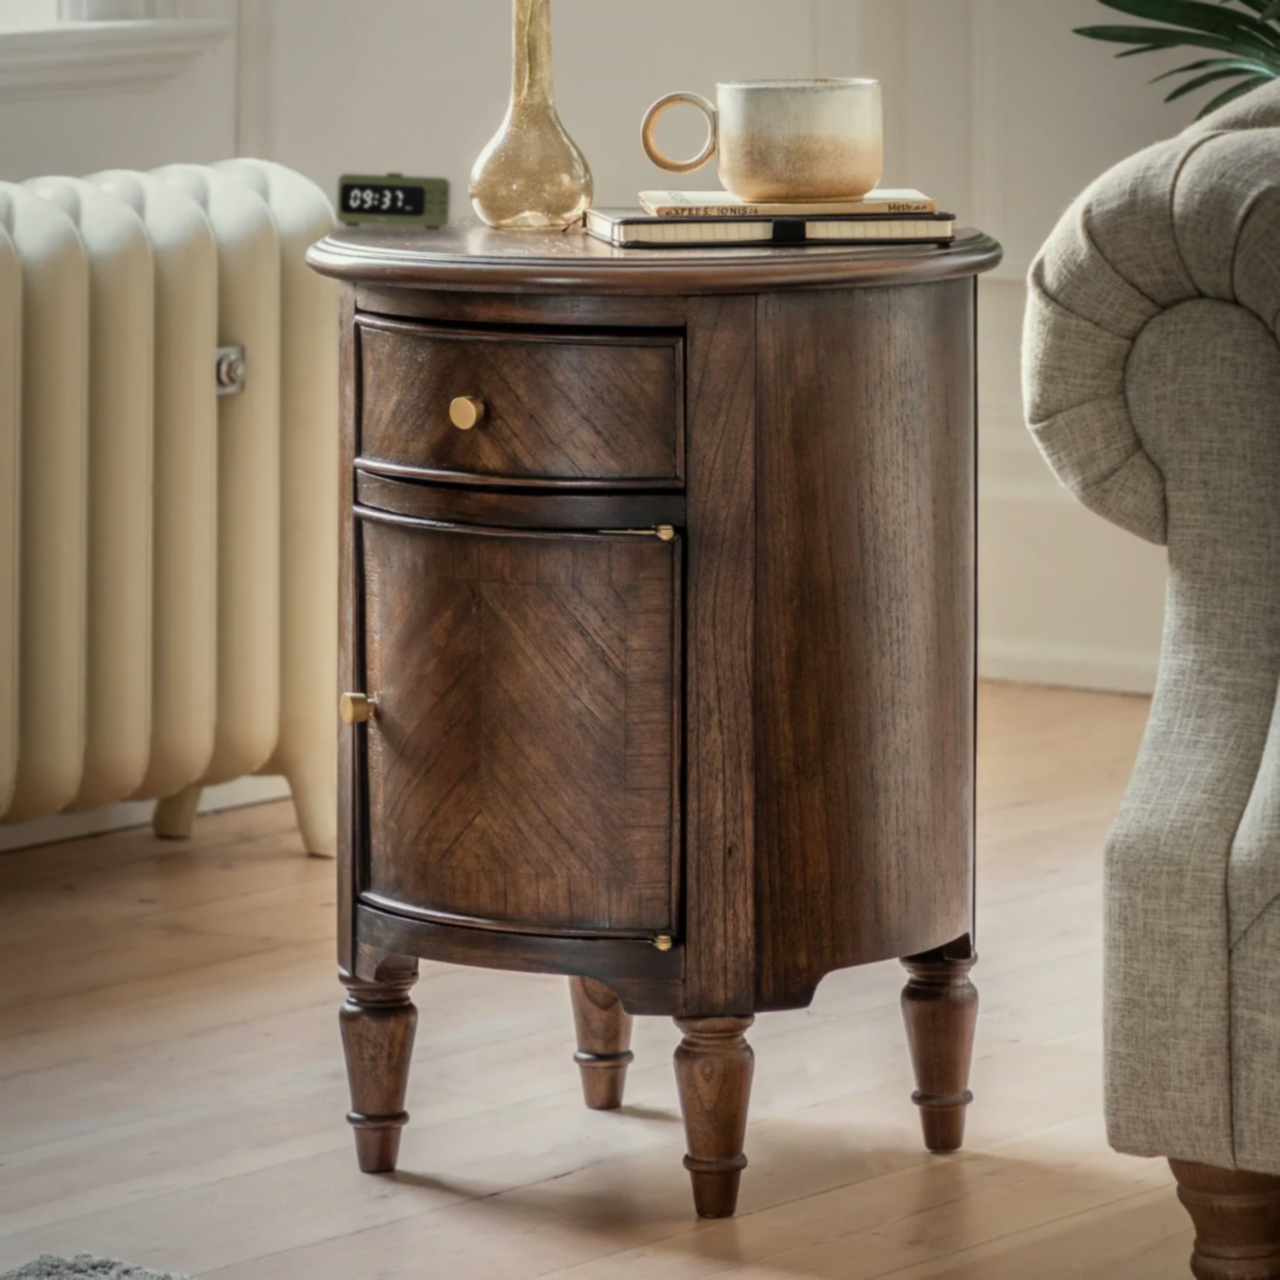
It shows 9,37
